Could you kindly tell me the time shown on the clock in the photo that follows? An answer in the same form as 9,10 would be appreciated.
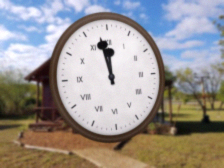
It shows 11,58
